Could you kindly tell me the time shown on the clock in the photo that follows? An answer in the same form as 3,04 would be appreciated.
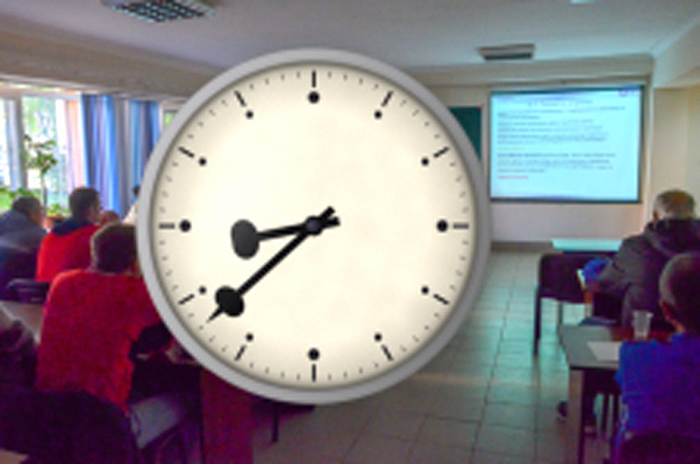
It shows 8,38
